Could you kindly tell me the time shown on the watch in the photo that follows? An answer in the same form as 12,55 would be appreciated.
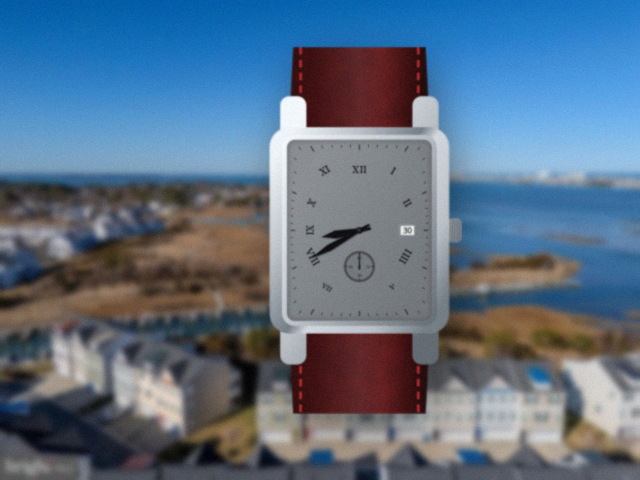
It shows 8,40
